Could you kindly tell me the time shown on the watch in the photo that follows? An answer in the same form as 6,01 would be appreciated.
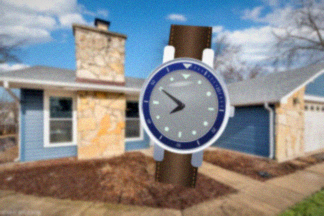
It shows 7,50
